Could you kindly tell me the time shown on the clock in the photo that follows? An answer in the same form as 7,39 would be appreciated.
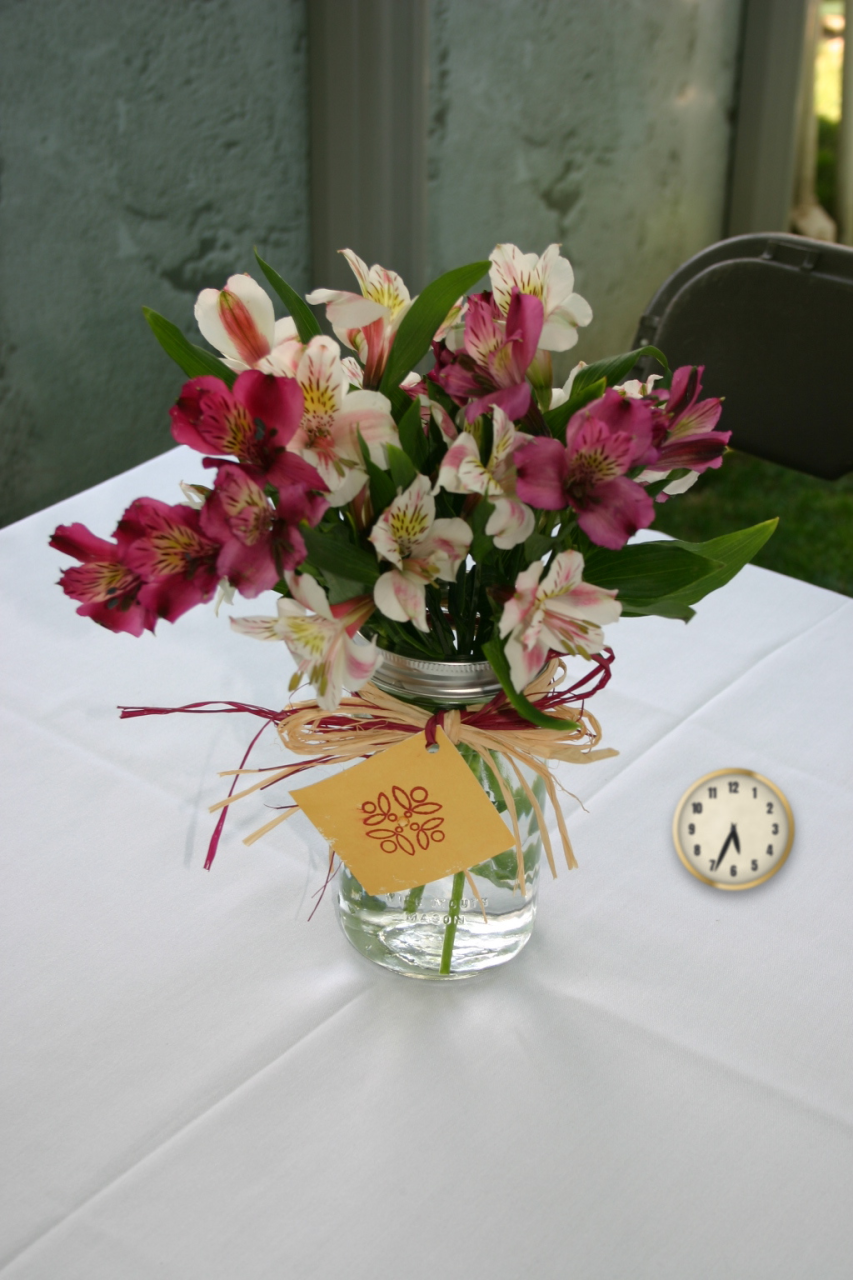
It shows 5,34
